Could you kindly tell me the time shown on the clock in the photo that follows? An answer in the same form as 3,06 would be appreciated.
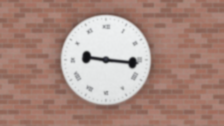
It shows 9,16
